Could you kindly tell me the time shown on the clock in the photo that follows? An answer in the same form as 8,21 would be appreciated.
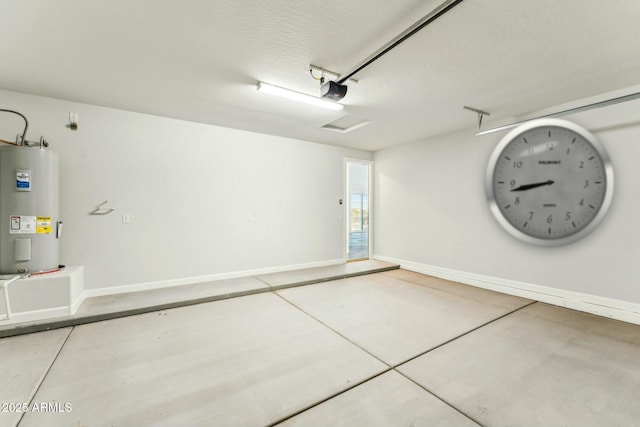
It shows 8,43
